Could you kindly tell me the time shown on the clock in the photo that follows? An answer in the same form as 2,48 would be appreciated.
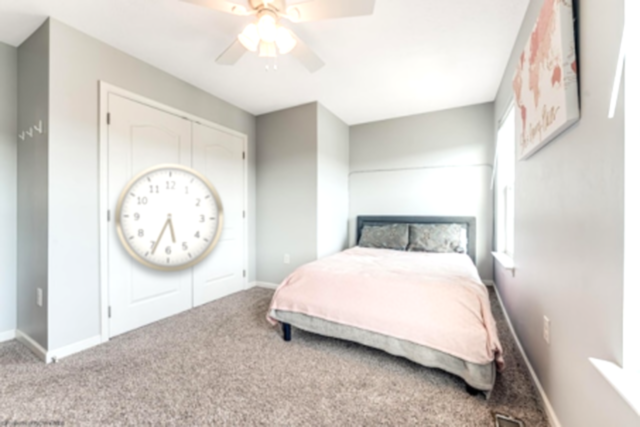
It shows 5,34
